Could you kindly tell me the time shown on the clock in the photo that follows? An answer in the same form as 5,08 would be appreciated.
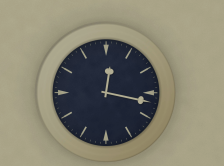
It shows 12,17
